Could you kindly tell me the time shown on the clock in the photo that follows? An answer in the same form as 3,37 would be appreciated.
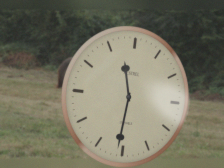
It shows 11,31
